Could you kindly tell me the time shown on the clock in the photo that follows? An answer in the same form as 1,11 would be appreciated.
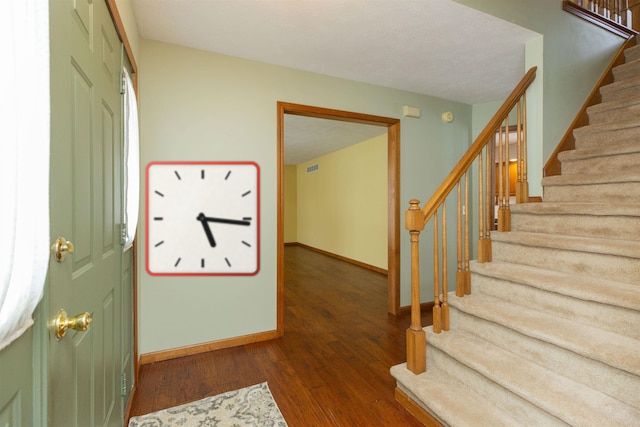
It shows 5,16
